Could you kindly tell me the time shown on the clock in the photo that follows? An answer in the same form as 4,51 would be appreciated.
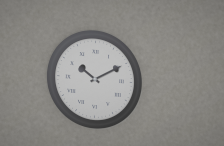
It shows 10,10
